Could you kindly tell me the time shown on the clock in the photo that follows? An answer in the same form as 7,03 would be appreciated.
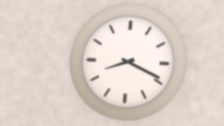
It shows 8,19
